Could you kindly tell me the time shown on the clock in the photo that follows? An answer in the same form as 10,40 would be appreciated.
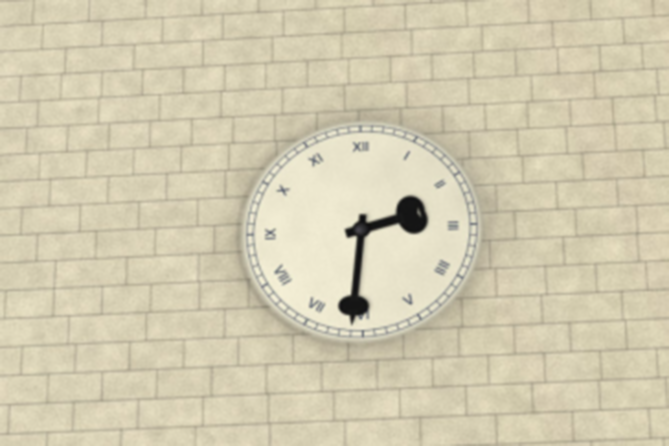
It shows 2,31
